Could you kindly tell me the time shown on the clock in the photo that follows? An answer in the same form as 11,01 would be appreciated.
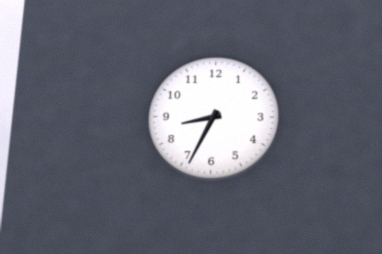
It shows 8,34
